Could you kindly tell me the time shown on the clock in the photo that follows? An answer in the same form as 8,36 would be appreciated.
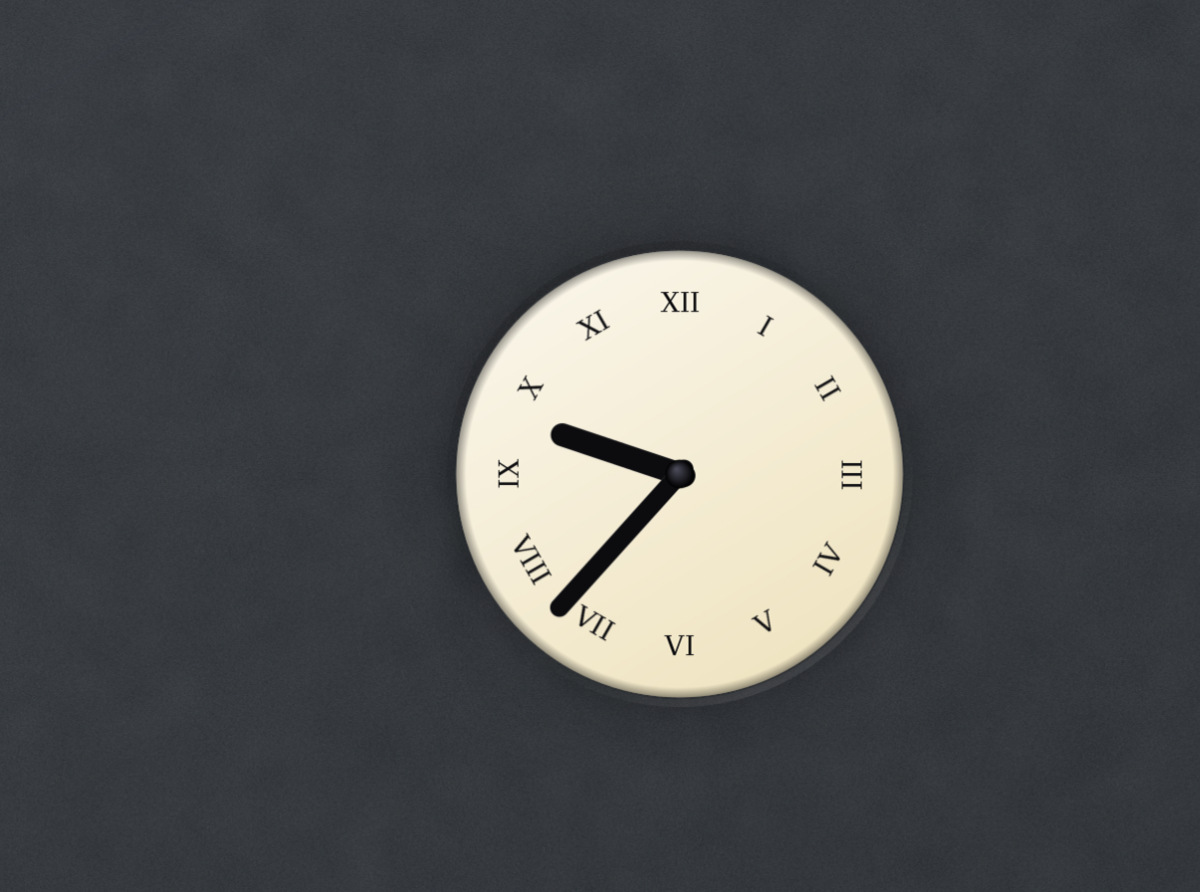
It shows 9,37
